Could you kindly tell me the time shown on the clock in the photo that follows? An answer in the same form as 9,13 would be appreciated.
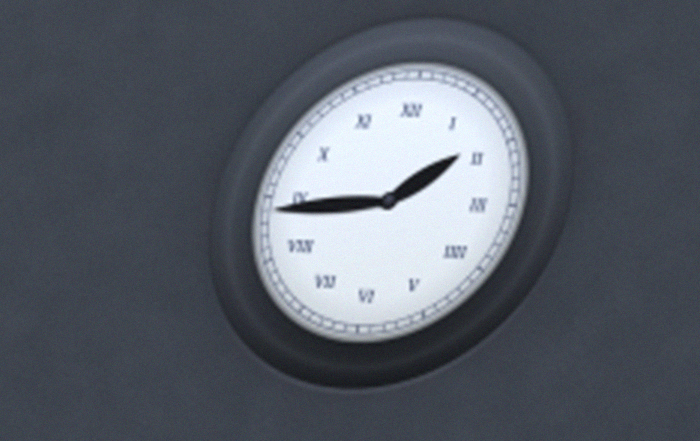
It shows 1,44
